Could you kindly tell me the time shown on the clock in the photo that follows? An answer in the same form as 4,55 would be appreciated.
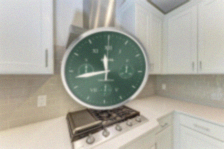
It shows 11,43
